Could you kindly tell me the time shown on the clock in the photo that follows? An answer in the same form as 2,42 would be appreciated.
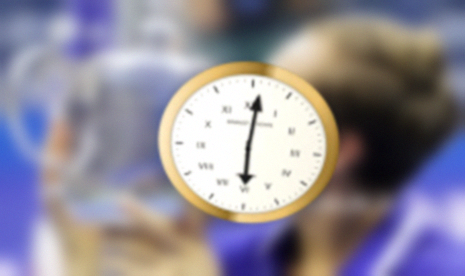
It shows 6,01
